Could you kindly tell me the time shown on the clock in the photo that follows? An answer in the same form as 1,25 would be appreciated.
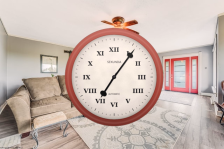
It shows 7,06
